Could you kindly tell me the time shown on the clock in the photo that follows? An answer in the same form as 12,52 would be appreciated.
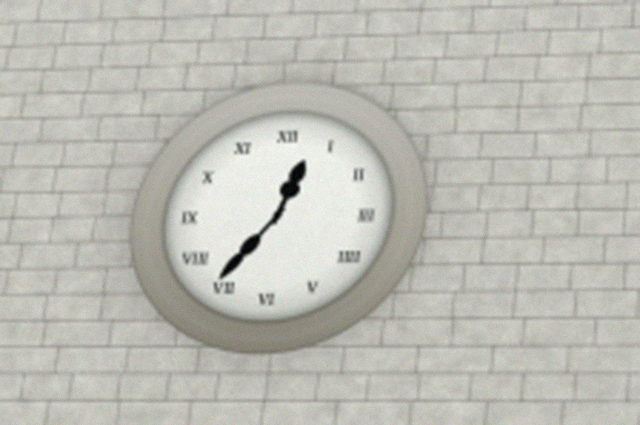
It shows 12,36
